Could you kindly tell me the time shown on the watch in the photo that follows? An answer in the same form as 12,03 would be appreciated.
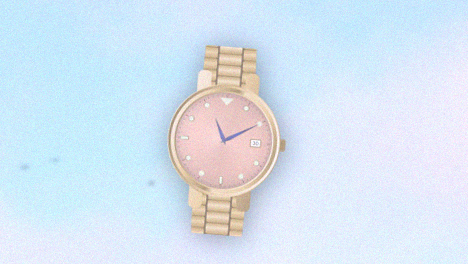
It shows 11,10
